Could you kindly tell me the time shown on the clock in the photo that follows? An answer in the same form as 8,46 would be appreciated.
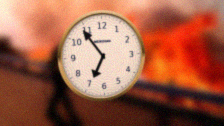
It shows 6,54
